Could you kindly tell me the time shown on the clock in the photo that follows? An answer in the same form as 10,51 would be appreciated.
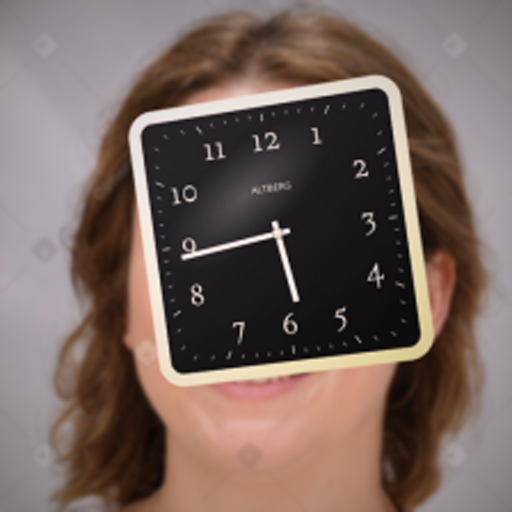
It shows 5,44
